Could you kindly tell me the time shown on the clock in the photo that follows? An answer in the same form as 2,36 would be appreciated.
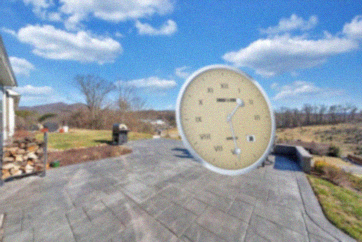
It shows 1,29
